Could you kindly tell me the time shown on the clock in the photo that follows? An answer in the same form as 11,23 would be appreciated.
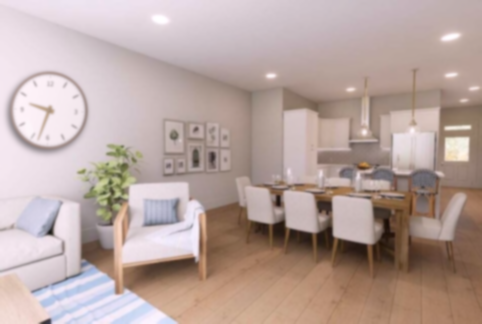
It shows 9,33
